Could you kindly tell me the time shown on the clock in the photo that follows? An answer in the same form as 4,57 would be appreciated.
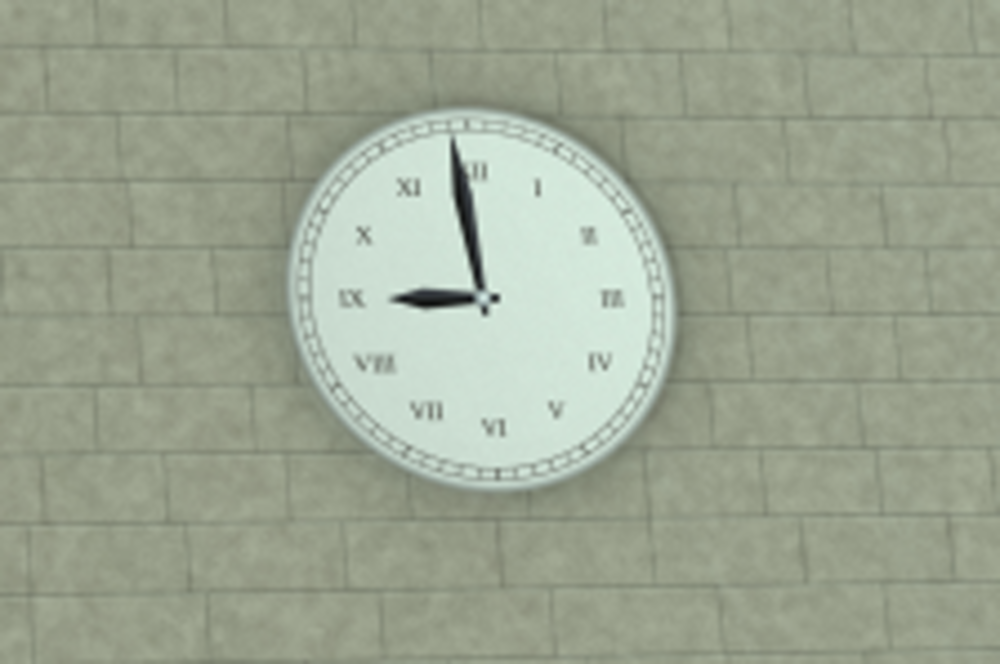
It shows 8,59
